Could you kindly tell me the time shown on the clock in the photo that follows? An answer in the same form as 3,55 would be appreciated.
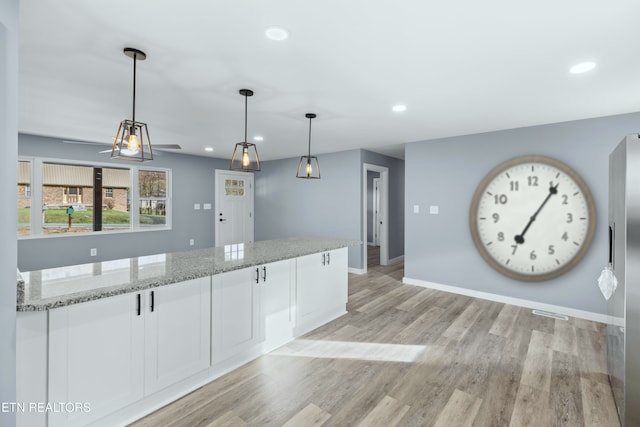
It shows 7,06
